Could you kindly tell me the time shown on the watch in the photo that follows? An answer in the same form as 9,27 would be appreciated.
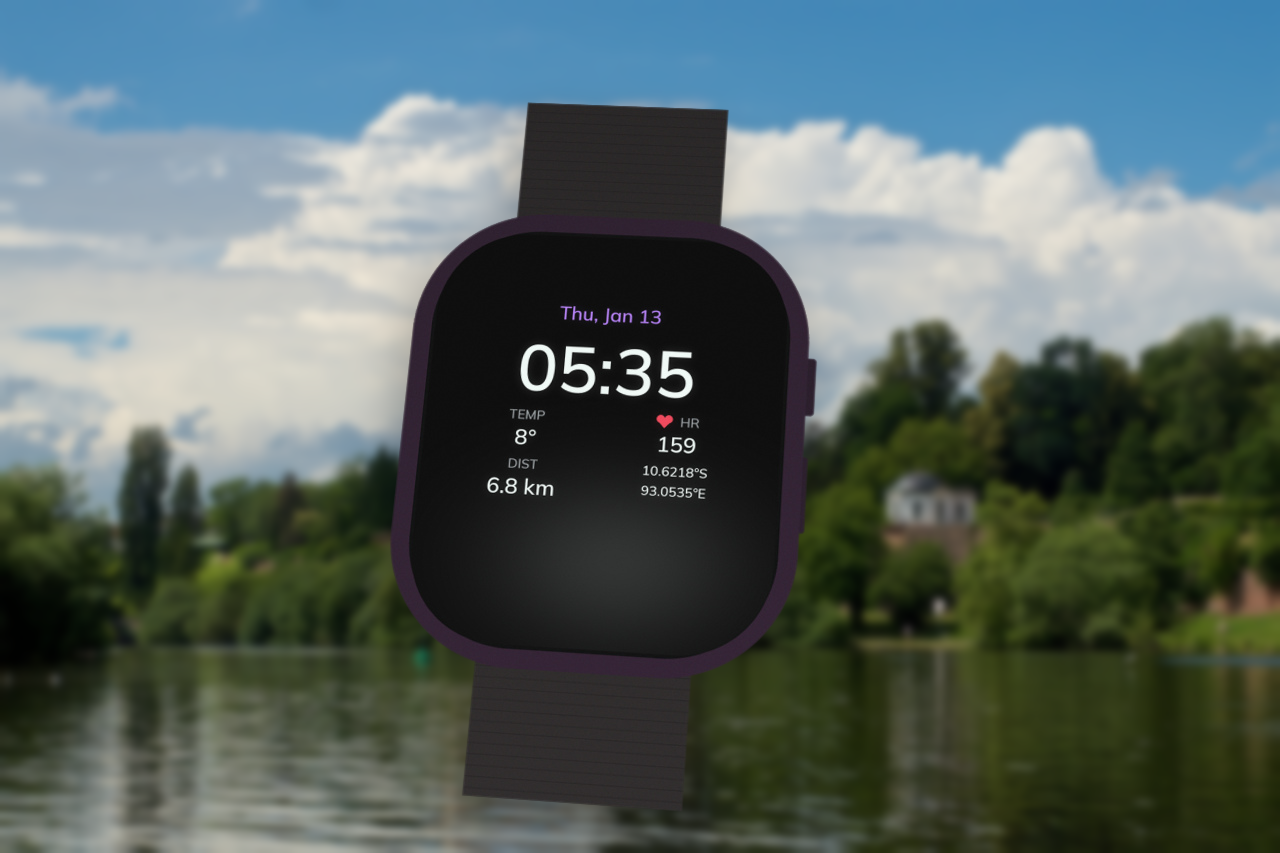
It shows 5,35
